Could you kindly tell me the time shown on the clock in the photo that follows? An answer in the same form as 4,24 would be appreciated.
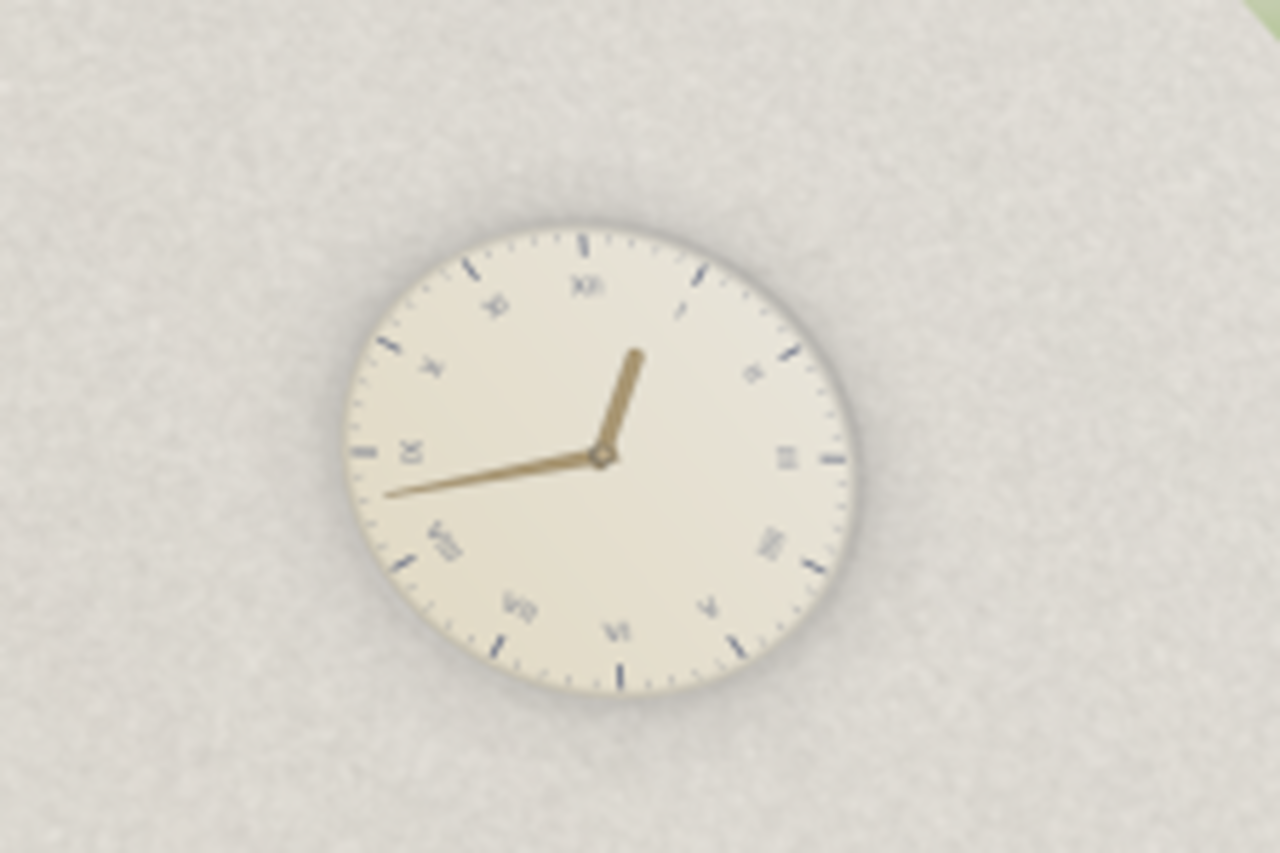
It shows 12,43
